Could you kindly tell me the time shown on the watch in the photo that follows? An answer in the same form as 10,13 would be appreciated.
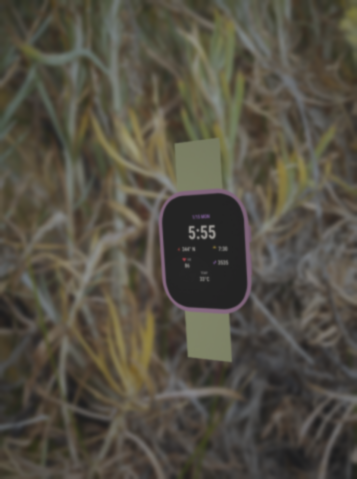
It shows 5,55
